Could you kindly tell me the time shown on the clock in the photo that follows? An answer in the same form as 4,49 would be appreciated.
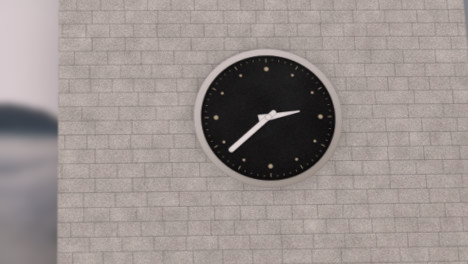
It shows 2,38
